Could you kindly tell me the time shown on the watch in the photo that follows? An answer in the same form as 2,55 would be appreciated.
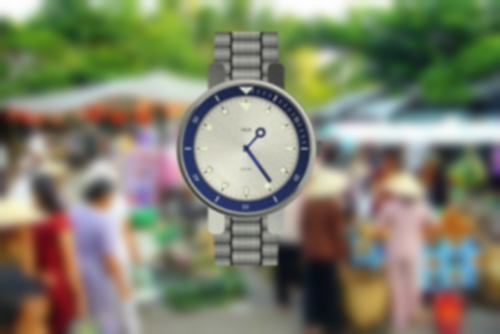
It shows 1,24
